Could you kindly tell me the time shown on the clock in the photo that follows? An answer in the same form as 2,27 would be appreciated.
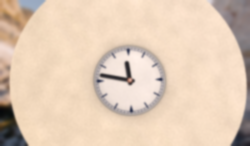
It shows 11,47
